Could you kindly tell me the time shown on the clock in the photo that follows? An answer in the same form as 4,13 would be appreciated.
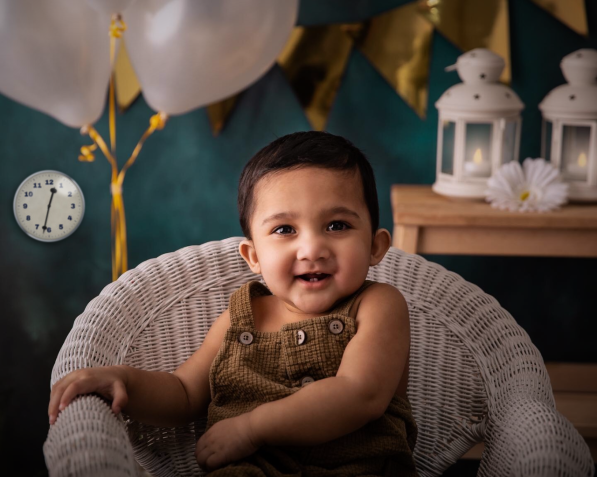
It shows 12,32
